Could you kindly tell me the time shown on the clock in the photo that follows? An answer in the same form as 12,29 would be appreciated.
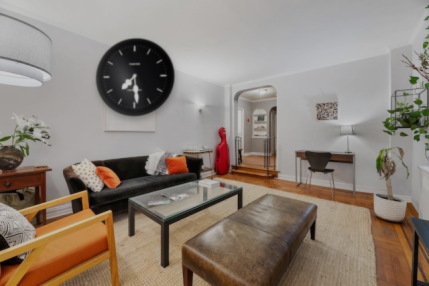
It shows 7,29
